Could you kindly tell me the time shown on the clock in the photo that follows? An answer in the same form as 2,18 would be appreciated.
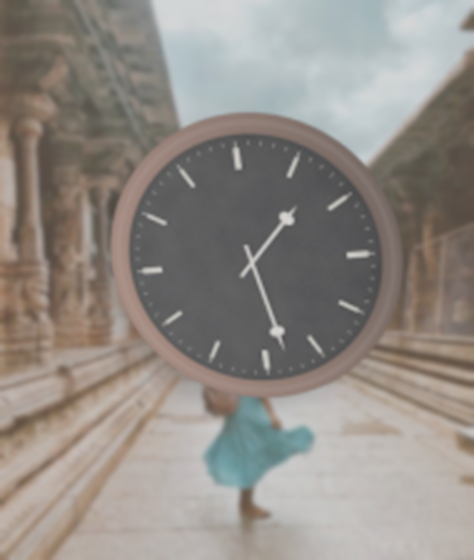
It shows 1,28
